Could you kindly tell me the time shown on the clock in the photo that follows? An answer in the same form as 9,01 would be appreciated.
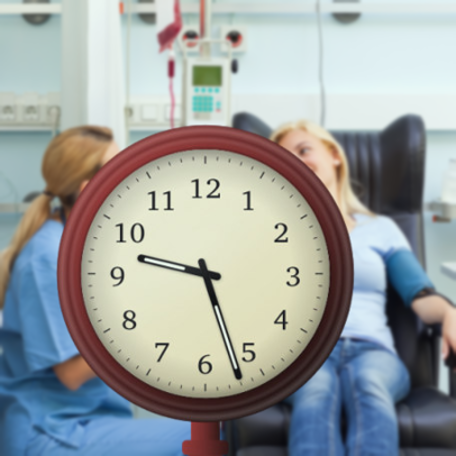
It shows 9,27
